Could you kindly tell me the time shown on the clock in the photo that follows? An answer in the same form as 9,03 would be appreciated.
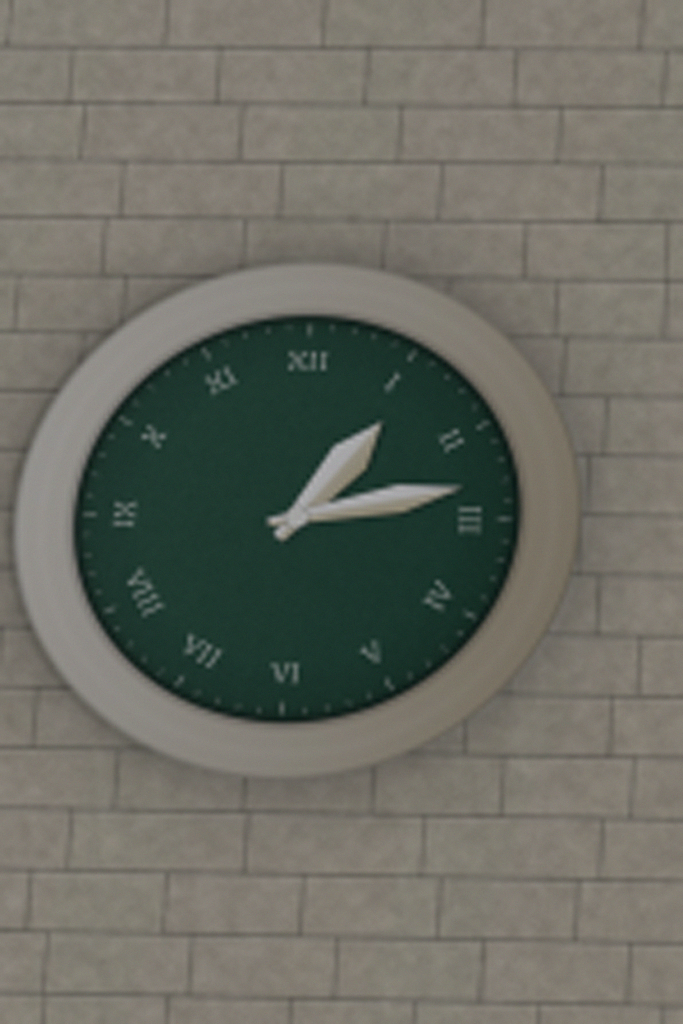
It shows 1,13
